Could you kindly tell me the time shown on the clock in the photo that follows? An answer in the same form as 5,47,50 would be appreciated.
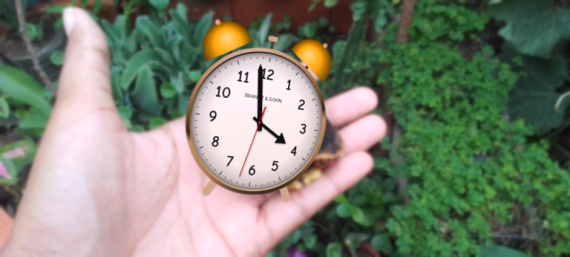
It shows 3,58,32
